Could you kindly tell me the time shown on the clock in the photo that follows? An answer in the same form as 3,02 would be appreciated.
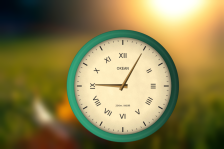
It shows 9,05
